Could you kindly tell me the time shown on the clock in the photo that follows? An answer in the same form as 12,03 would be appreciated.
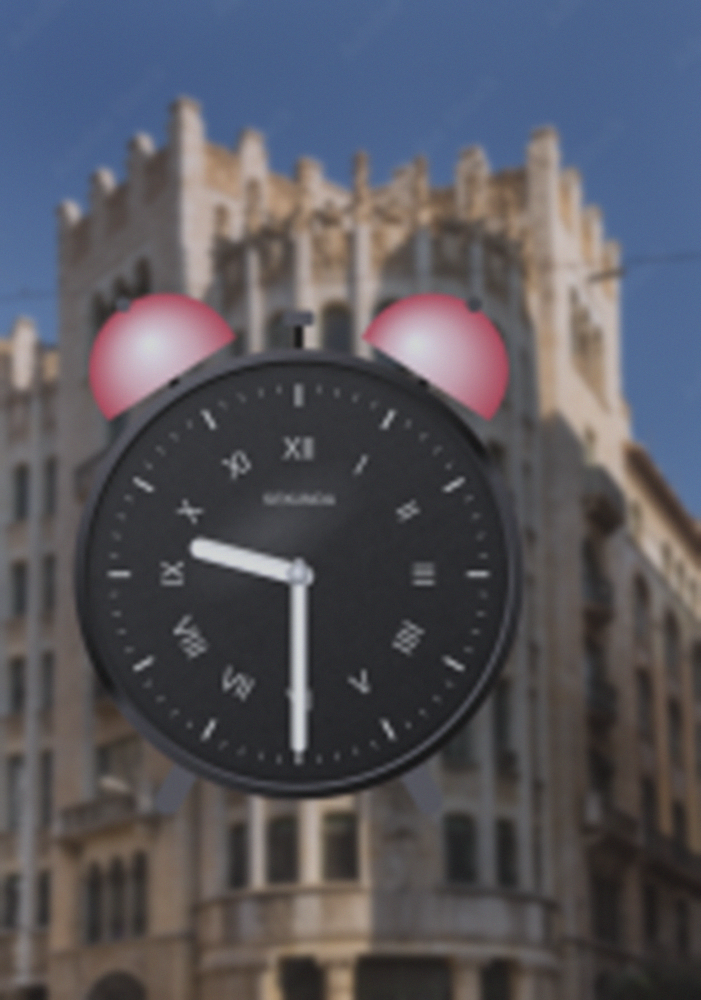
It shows 9,30
